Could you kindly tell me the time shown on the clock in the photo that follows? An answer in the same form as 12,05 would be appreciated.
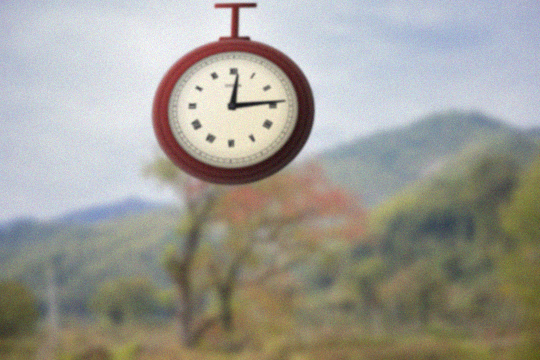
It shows 12,14
